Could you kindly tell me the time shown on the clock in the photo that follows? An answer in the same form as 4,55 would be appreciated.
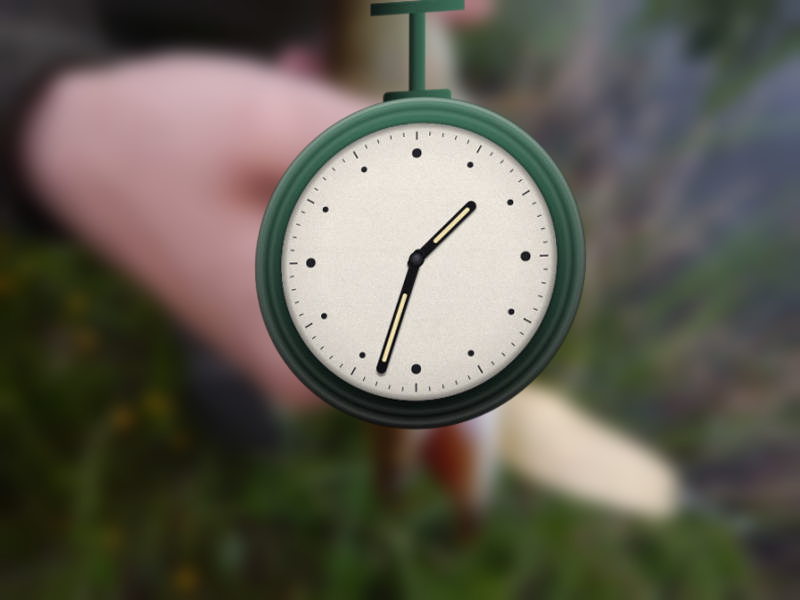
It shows 1,33
